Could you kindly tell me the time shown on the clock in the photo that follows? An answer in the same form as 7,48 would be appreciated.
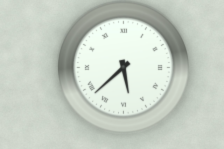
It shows 5,38
